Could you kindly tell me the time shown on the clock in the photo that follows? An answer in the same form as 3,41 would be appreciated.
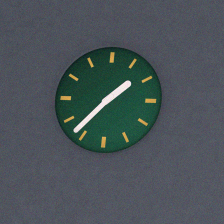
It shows 1,37
